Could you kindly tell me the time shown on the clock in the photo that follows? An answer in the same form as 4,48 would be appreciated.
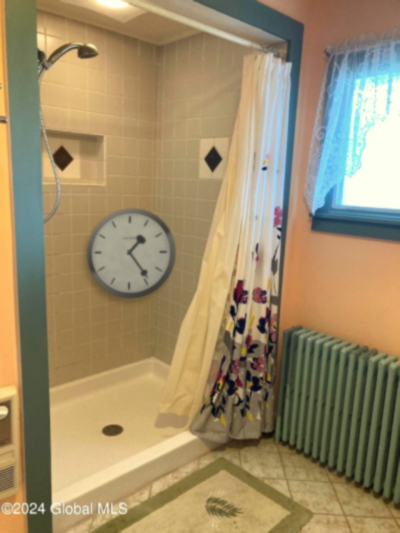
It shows 1,24
